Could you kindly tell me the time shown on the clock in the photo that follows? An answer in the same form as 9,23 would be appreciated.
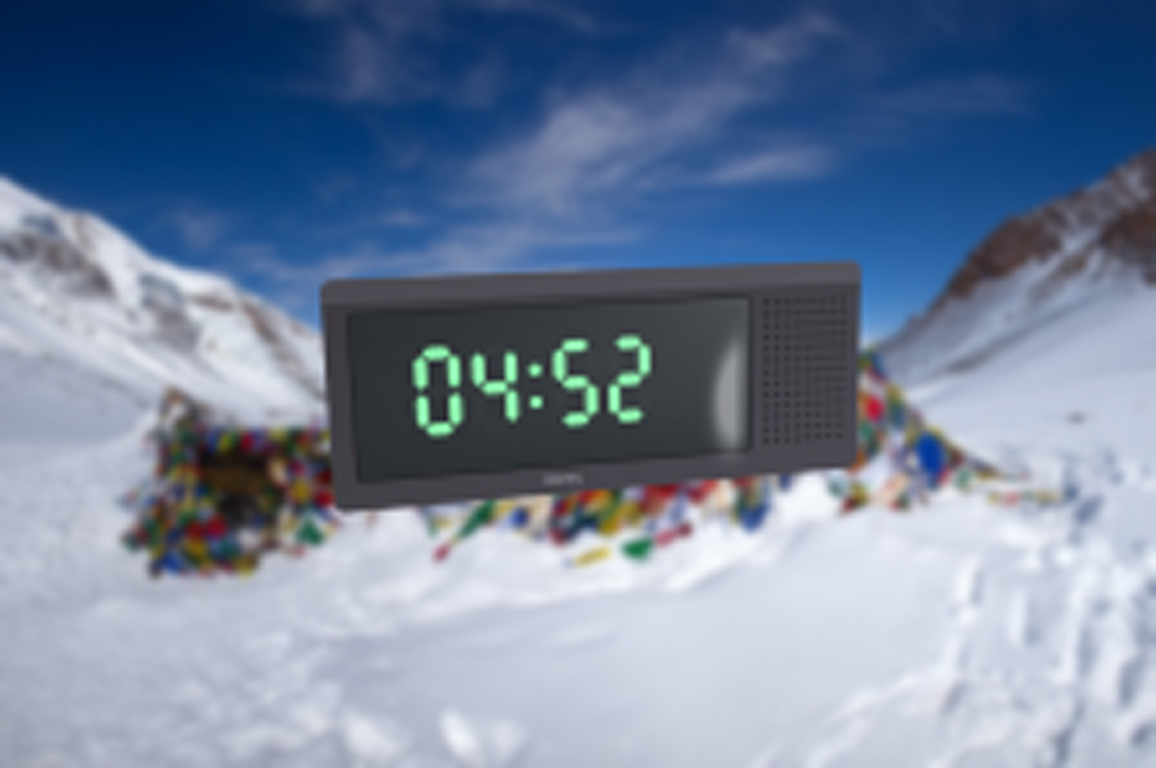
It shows 4,52
